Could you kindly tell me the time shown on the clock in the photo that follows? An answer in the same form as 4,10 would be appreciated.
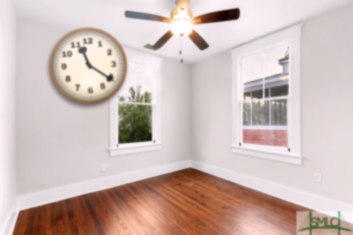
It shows 11,21
